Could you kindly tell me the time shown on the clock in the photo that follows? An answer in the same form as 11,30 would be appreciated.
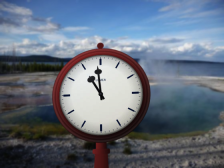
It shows 10,59
